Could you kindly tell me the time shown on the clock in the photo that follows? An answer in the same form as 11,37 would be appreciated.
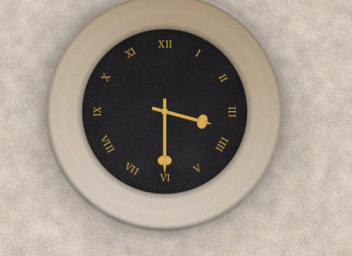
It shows 3,30
